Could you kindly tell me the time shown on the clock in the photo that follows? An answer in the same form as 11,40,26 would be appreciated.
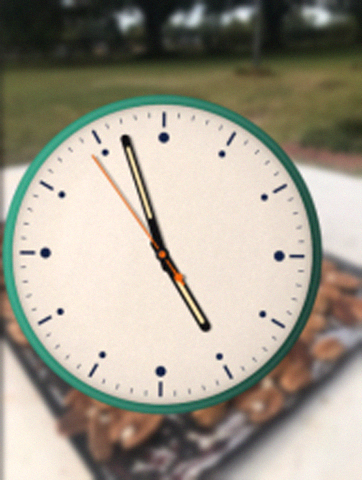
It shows 4,56,54
